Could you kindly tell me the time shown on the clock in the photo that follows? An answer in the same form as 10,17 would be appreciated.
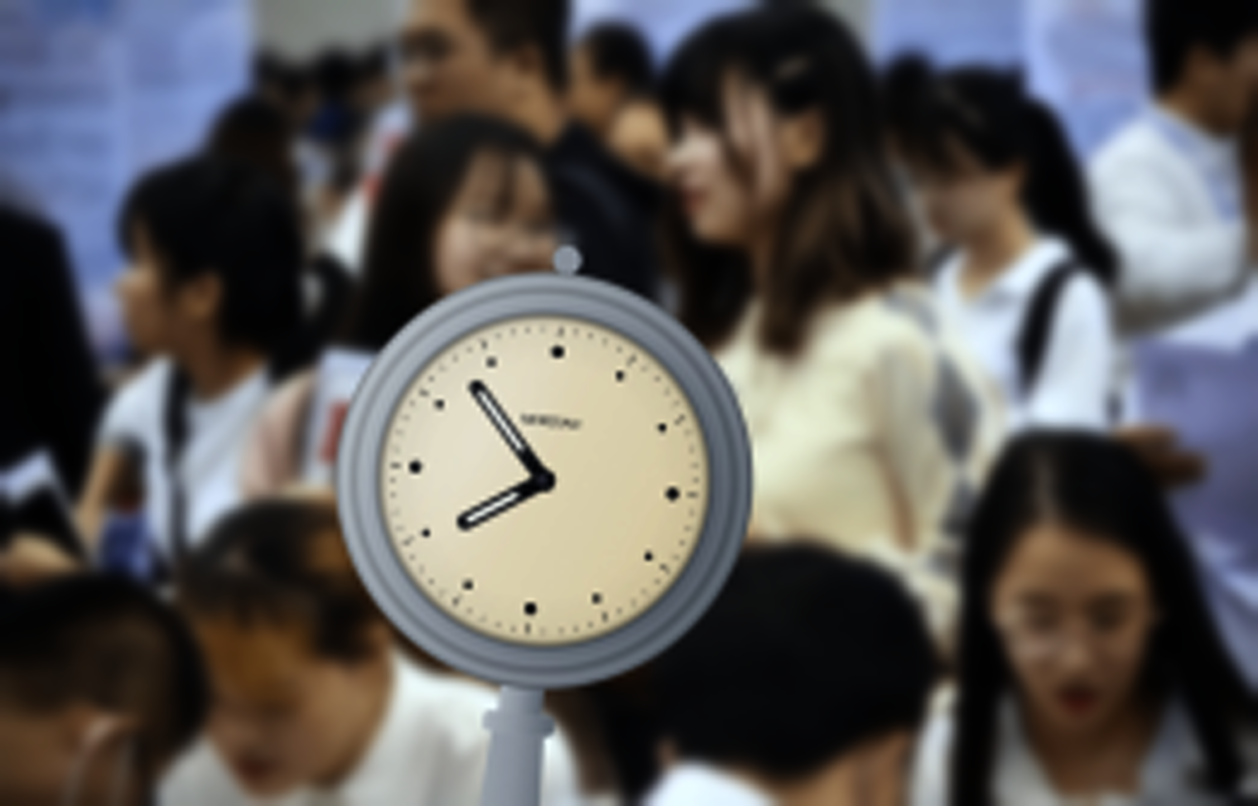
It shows 7,53
